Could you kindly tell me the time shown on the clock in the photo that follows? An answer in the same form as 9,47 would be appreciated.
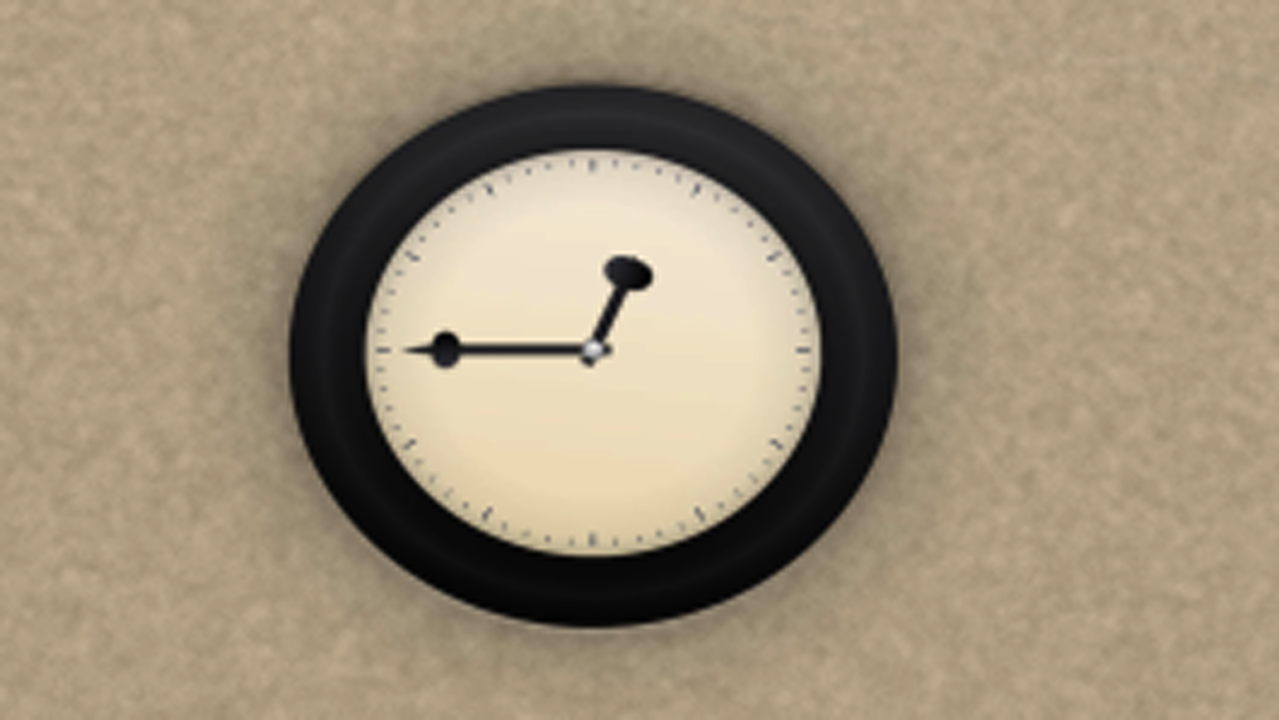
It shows 12,45
